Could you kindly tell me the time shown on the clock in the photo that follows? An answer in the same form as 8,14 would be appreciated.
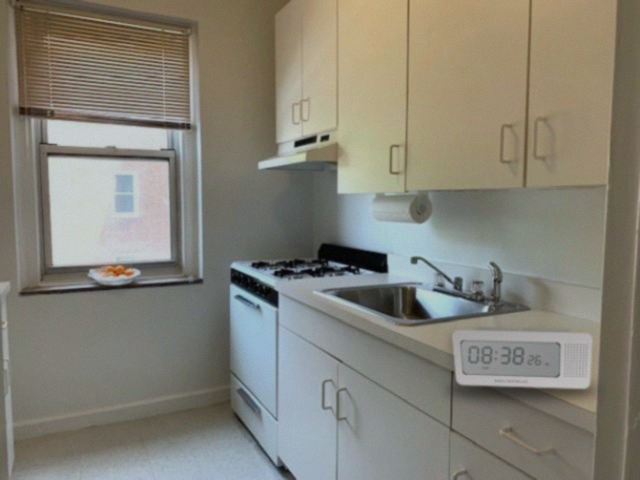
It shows 8,38
